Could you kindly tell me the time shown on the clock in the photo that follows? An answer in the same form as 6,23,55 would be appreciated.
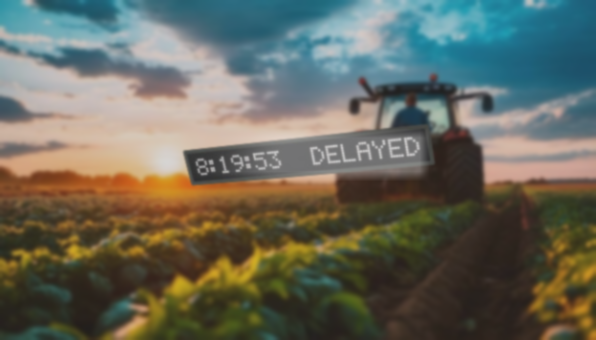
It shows 8,19,53
